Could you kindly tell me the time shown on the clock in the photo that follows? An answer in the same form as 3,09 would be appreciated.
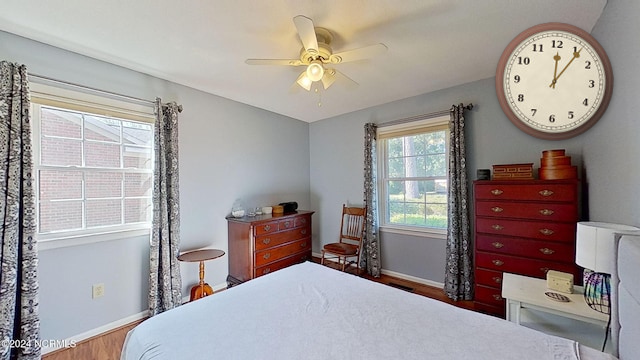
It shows 12,06
